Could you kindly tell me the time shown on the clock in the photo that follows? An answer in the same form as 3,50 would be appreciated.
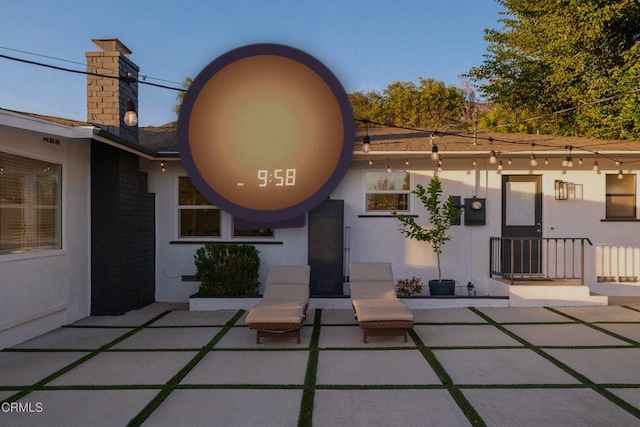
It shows 9,58
